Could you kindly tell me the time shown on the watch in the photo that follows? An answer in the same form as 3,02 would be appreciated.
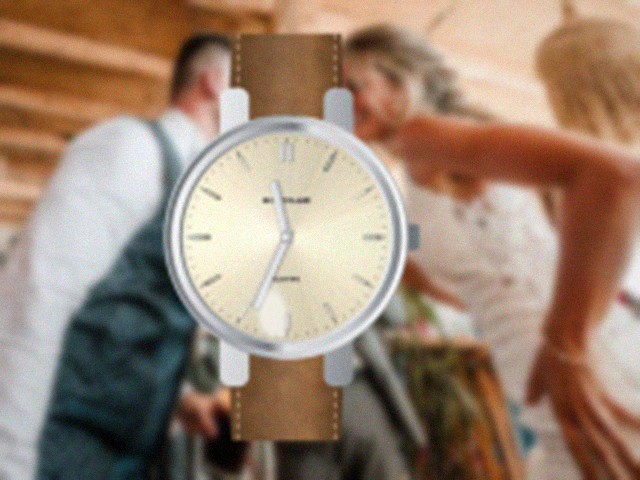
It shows 11,34
